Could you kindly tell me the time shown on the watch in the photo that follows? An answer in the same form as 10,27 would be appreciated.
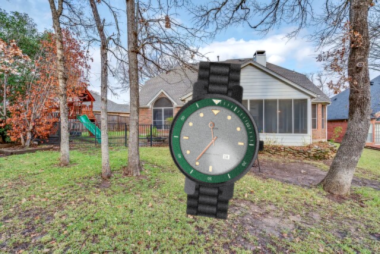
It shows 11,36
